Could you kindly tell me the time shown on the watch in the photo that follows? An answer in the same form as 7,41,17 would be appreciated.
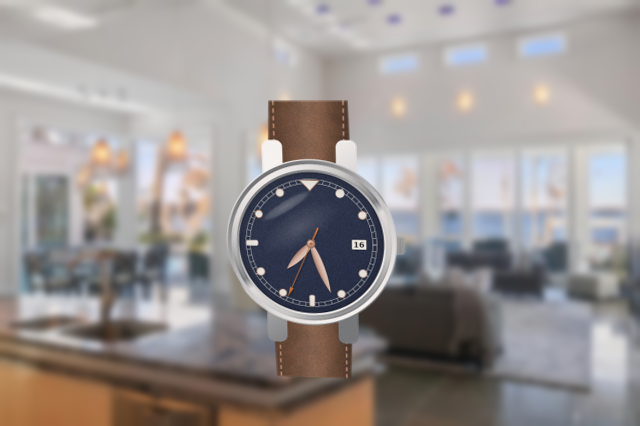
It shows 7,26,34
